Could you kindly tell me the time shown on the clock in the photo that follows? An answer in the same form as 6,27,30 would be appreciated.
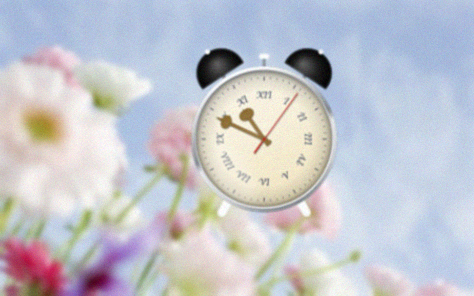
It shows 10,49,06
